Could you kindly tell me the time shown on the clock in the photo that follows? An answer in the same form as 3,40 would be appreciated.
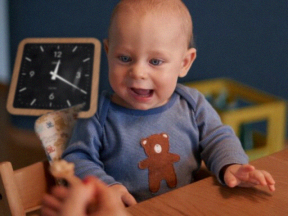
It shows 12,20
